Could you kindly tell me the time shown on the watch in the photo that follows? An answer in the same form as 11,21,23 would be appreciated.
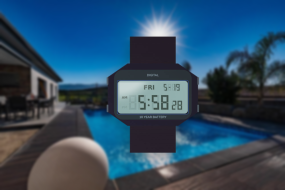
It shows 5,58,28
